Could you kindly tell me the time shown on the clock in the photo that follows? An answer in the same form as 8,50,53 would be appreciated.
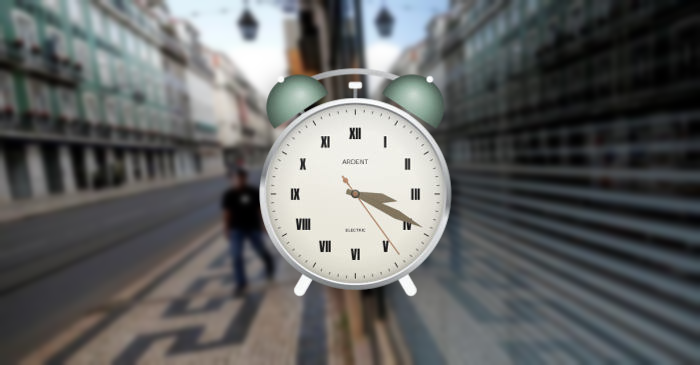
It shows 3,19,24
